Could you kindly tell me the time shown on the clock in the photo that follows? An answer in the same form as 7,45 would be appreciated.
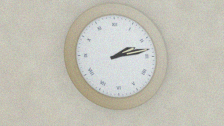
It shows 2,13
